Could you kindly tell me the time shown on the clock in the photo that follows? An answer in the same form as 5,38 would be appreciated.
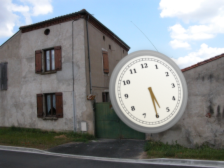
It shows 5,30
